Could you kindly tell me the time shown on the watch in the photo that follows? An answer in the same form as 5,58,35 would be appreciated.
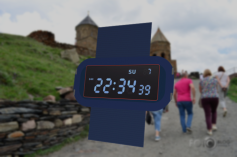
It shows 22,34,39
